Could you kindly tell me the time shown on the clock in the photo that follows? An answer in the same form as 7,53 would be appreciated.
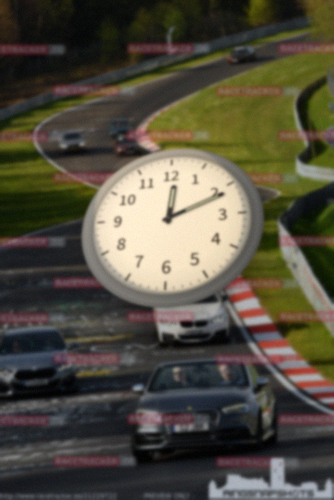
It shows 12,11
